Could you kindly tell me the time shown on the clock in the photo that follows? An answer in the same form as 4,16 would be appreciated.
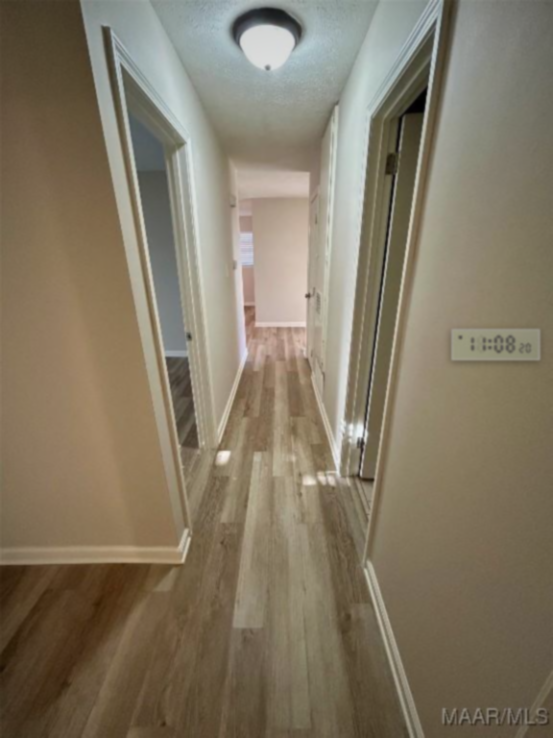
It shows 11,08
